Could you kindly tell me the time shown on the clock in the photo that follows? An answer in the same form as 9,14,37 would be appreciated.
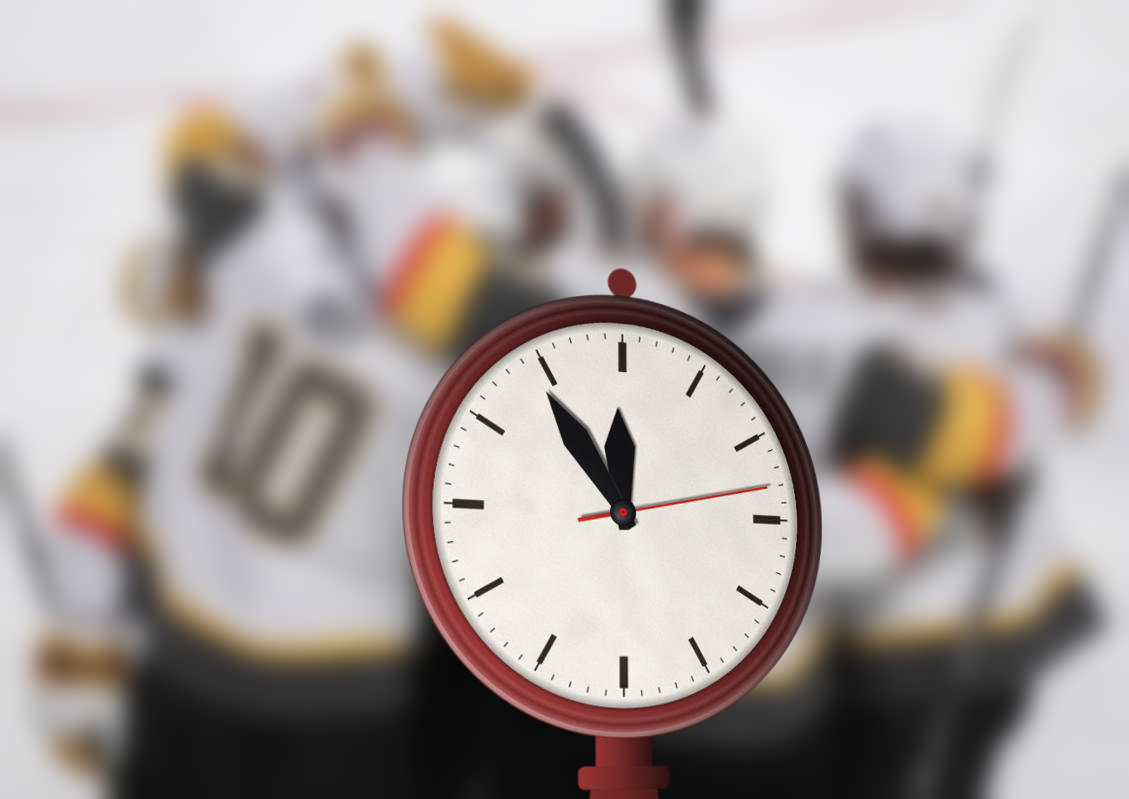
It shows 11,54,13
